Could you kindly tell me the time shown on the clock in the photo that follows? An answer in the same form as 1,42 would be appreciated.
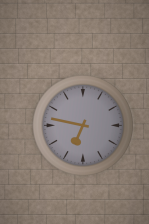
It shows 6,47
